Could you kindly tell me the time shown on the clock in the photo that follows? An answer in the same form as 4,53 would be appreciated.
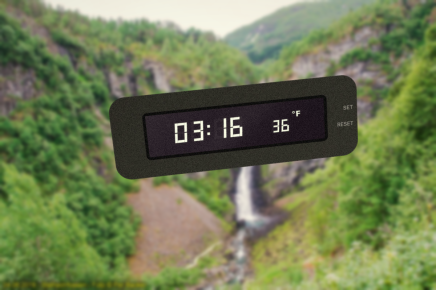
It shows 3,16
